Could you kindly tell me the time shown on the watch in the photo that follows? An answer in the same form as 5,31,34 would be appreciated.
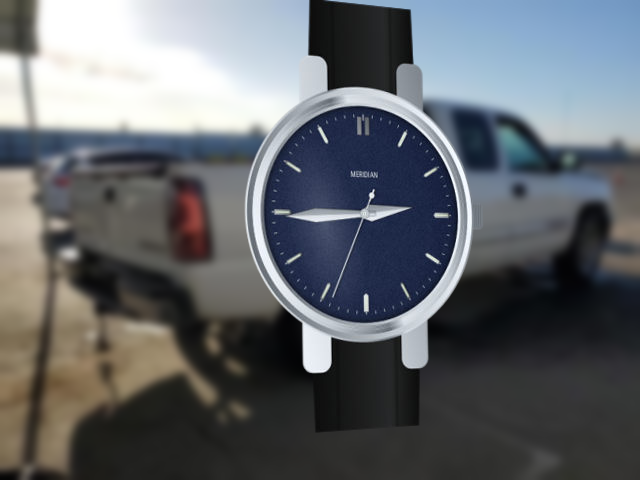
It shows 2,44,34
